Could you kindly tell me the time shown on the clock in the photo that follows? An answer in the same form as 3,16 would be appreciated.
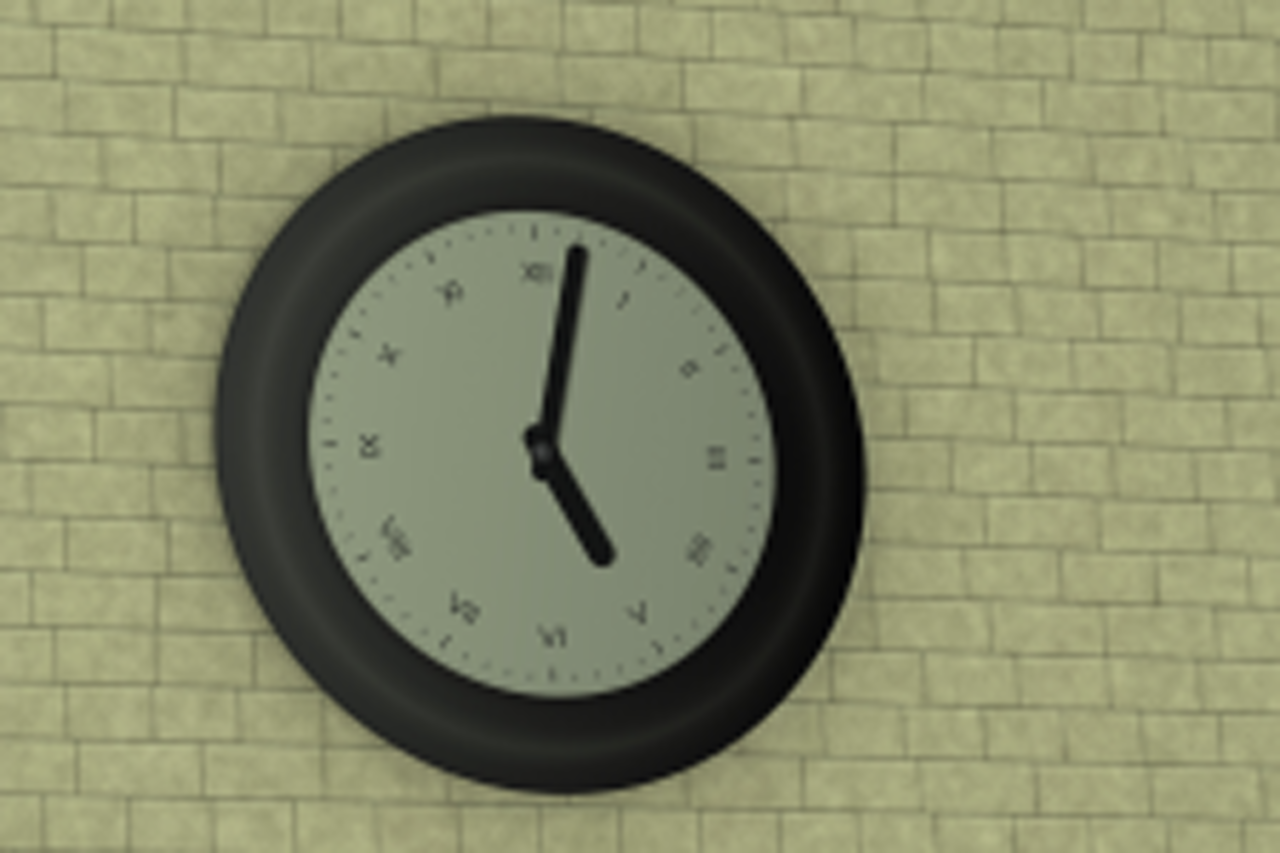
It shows 5,02
